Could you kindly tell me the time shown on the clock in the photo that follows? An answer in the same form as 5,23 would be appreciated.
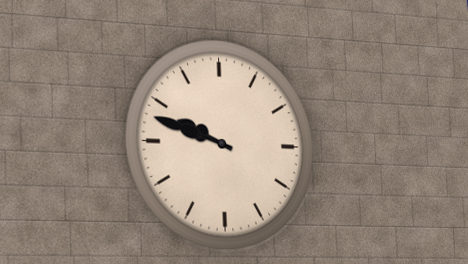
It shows 9,48
